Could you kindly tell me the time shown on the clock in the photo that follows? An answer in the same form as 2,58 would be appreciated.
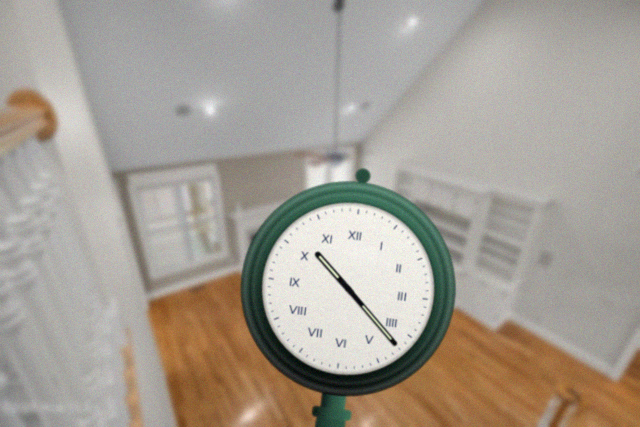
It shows 10,22
